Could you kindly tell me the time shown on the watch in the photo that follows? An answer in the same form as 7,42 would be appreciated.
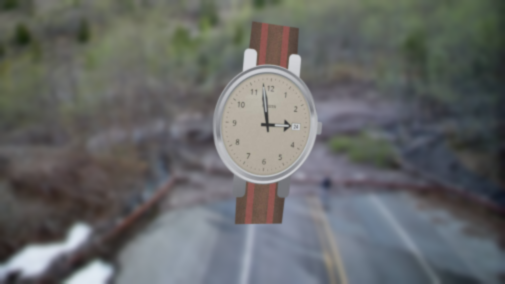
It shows 2,58
